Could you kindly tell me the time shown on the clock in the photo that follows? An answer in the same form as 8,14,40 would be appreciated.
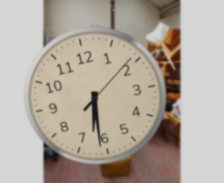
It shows 6,31,09
